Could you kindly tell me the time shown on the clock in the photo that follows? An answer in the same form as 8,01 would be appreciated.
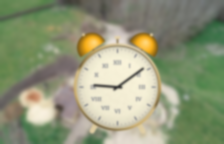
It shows 9,09
